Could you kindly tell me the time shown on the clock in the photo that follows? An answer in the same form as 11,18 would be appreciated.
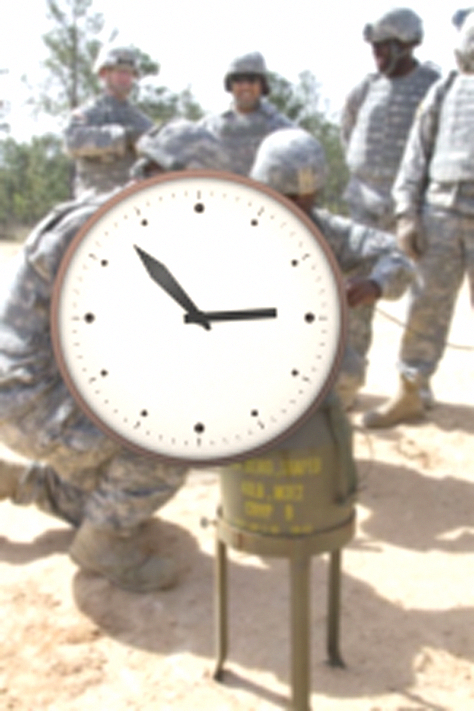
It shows 2,53
